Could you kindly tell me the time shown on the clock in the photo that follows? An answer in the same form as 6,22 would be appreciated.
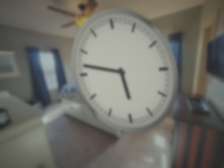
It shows 5,47
